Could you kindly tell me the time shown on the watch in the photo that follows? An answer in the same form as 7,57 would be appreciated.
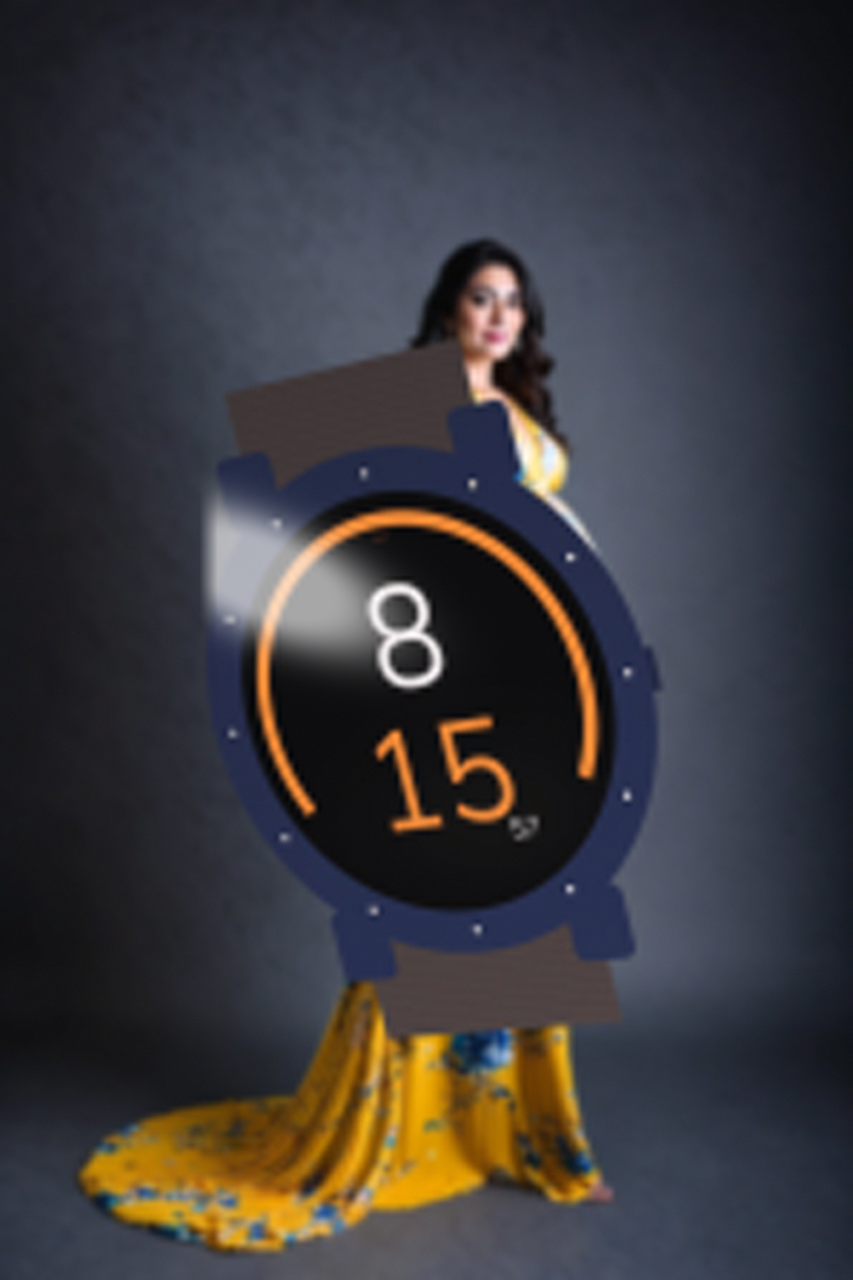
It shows 8,15
